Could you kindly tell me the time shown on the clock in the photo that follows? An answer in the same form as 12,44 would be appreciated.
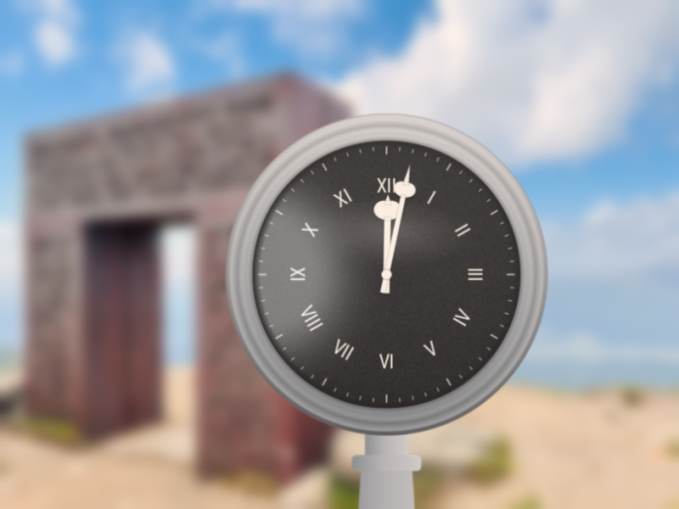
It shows 12,02
